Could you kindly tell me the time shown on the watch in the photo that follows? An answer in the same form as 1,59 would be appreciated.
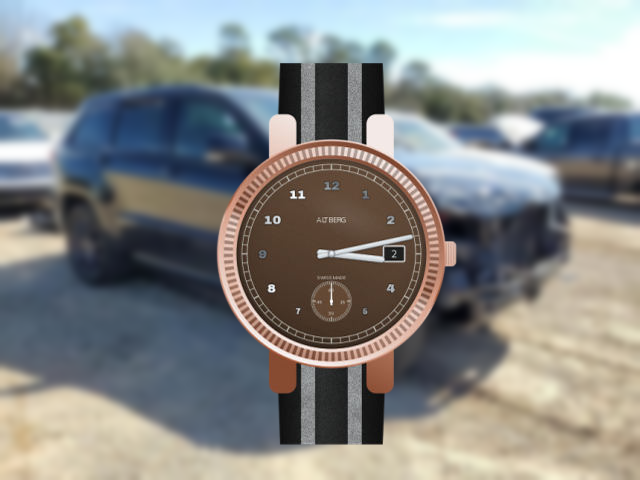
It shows 3,13
